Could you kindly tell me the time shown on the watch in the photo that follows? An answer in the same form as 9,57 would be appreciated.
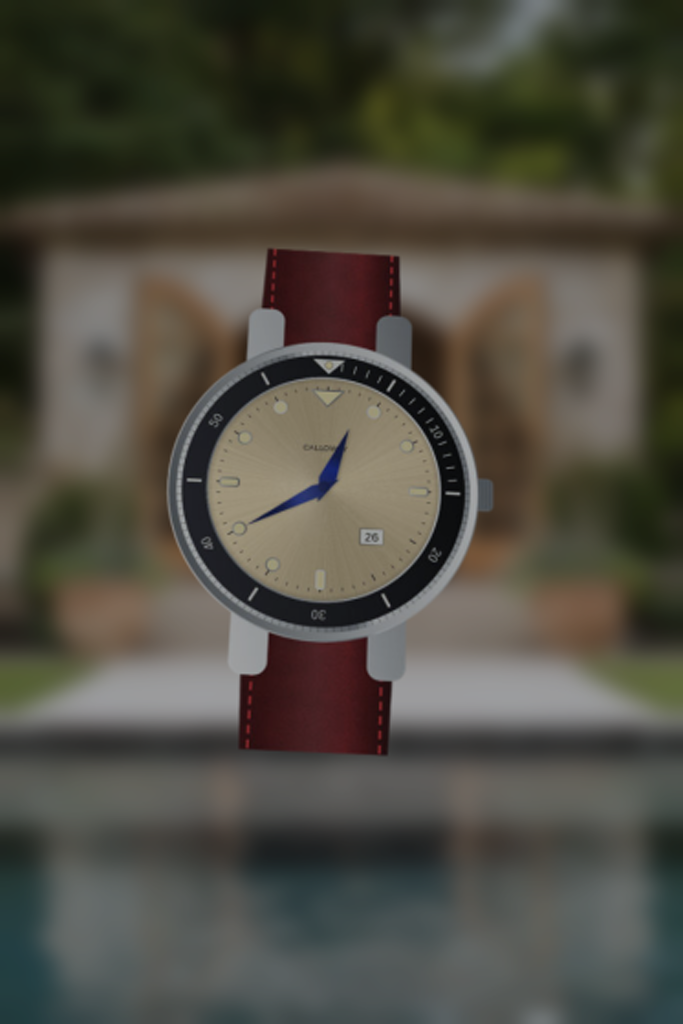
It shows 12,40
